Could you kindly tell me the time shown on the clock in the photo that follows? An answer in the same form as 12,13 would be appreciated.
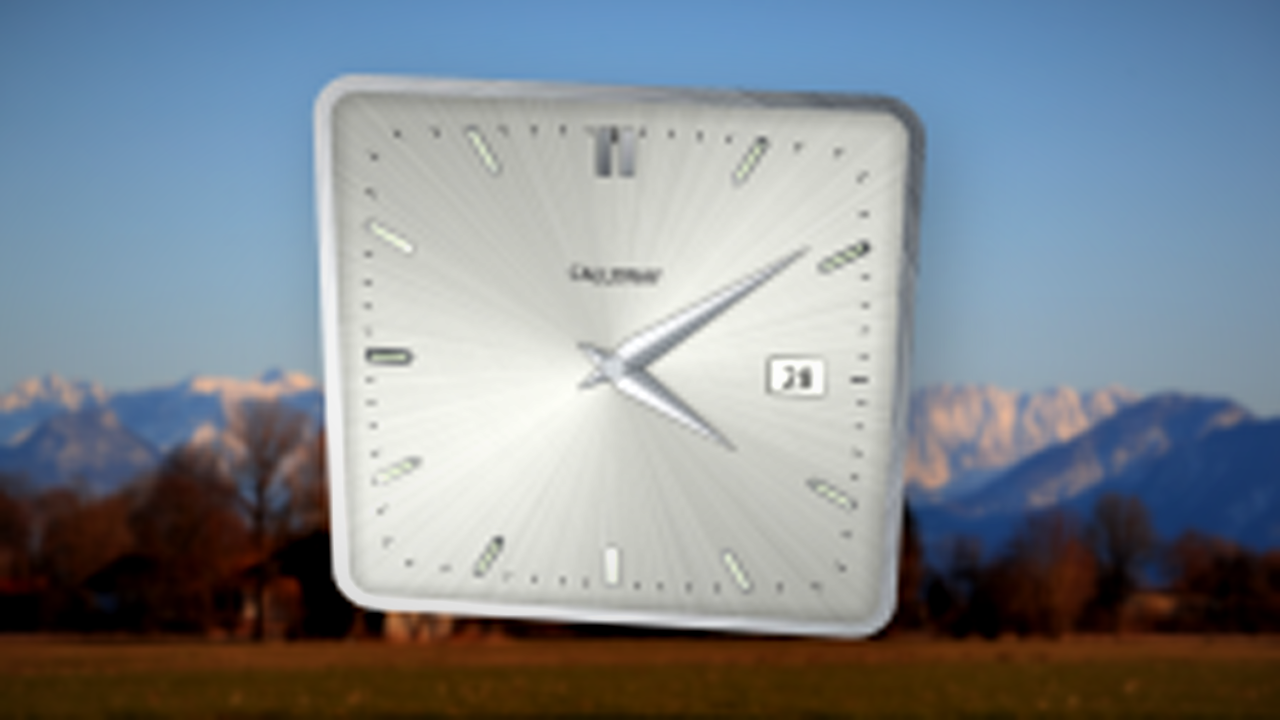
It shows 4,09
